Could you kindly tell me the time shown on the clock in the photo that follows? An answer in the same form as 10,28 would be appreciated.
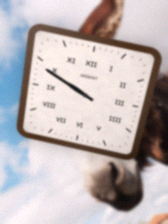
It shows 9,49
